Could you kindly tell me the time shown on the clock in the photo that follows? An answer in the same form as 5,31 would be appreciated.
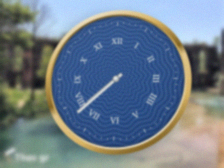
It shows 7,38
